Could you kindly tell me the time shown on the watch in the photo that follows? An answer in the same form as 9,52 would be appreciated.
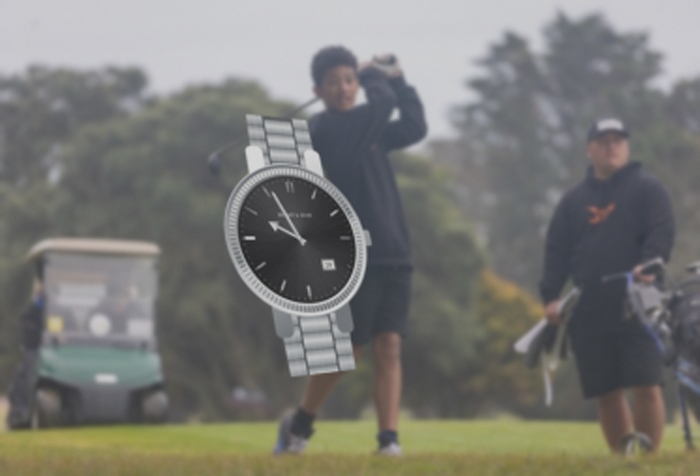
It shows 9,56
